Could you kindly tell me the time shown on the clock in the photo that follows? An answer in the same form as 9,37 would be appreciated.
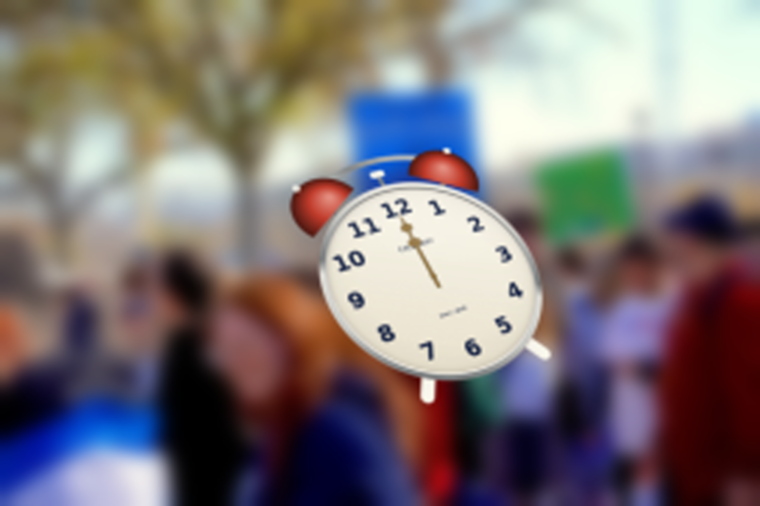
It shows 12,00
